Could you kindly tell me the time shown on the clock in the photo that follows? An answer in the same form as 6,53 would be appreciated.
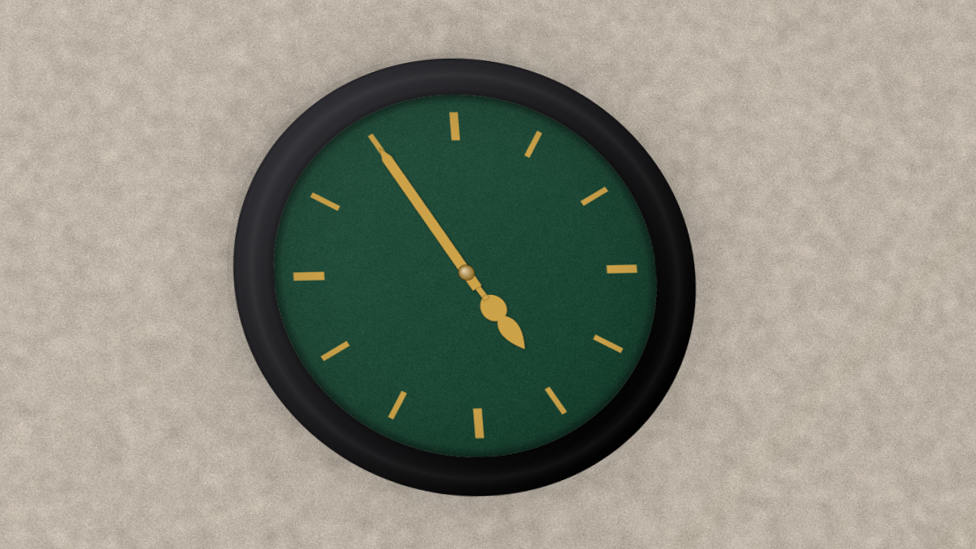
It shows 4,55
